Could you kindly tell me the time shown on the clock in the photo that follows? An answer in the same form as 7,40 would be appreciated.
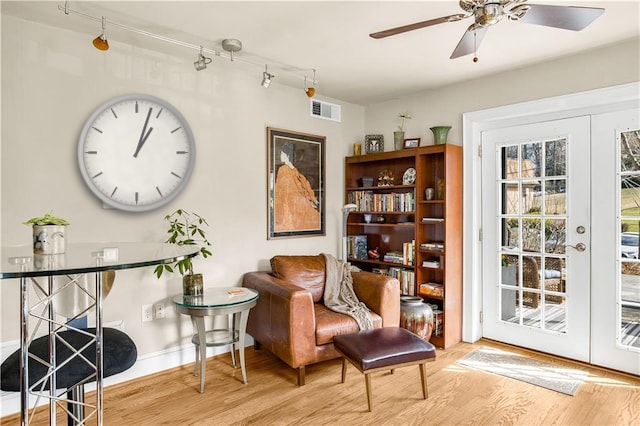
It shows 1,03
